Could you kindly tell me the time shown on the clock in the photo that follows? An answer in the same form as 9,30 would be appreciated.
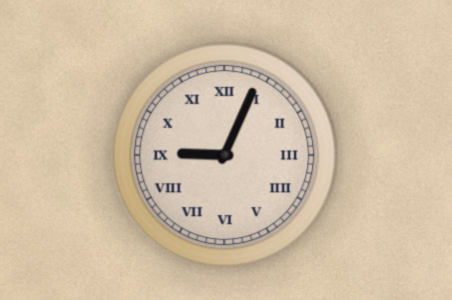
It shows 9,04
